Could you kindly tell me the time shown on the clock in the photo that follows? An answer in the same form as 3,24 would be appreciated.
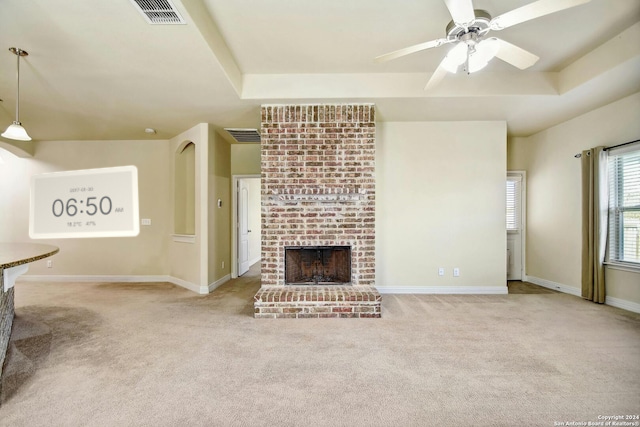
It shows 6,50
